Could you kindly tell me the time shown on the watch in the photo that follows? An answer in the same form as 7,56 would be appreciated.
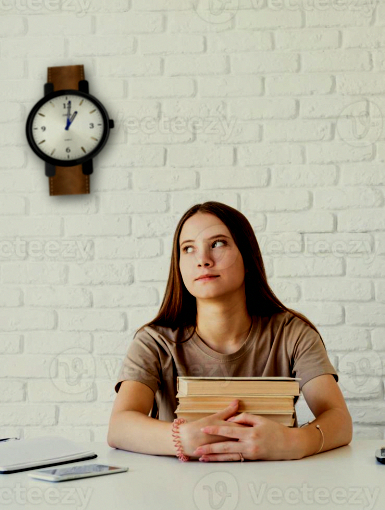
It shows 1,01
